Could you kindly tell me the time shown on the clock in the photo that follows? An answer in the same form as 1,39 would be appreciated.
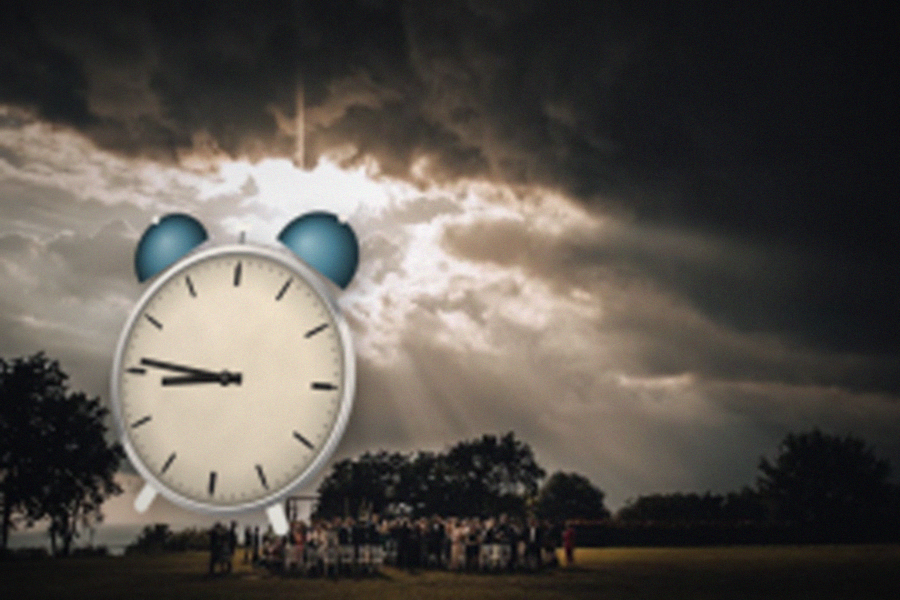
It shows 8,46
